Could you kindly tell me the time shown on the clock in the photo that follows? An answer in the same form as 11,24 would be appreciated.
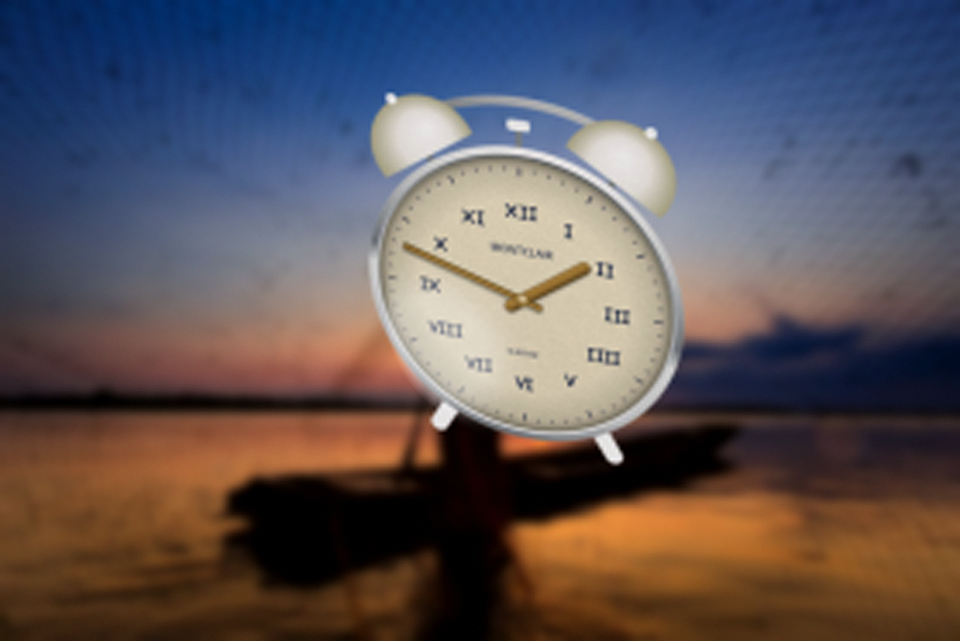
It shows 1,48
